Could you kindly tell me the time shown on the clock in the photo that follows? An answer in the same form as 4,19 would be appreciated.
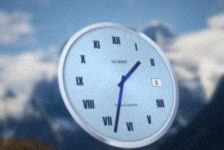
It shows 1,33
